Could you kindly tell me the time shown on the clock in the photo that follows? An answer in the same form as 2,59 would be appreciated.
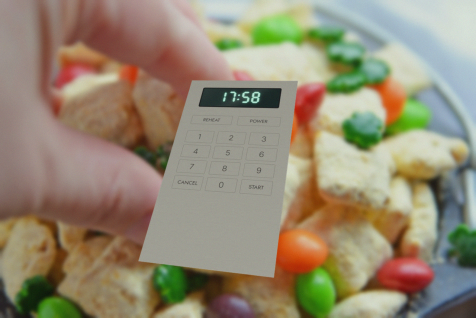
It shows 17,58
